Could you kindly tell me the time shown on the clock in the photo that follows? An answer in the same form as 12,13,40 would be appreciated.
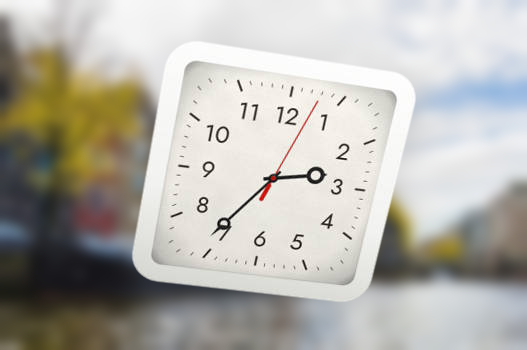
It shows 2,36,03
